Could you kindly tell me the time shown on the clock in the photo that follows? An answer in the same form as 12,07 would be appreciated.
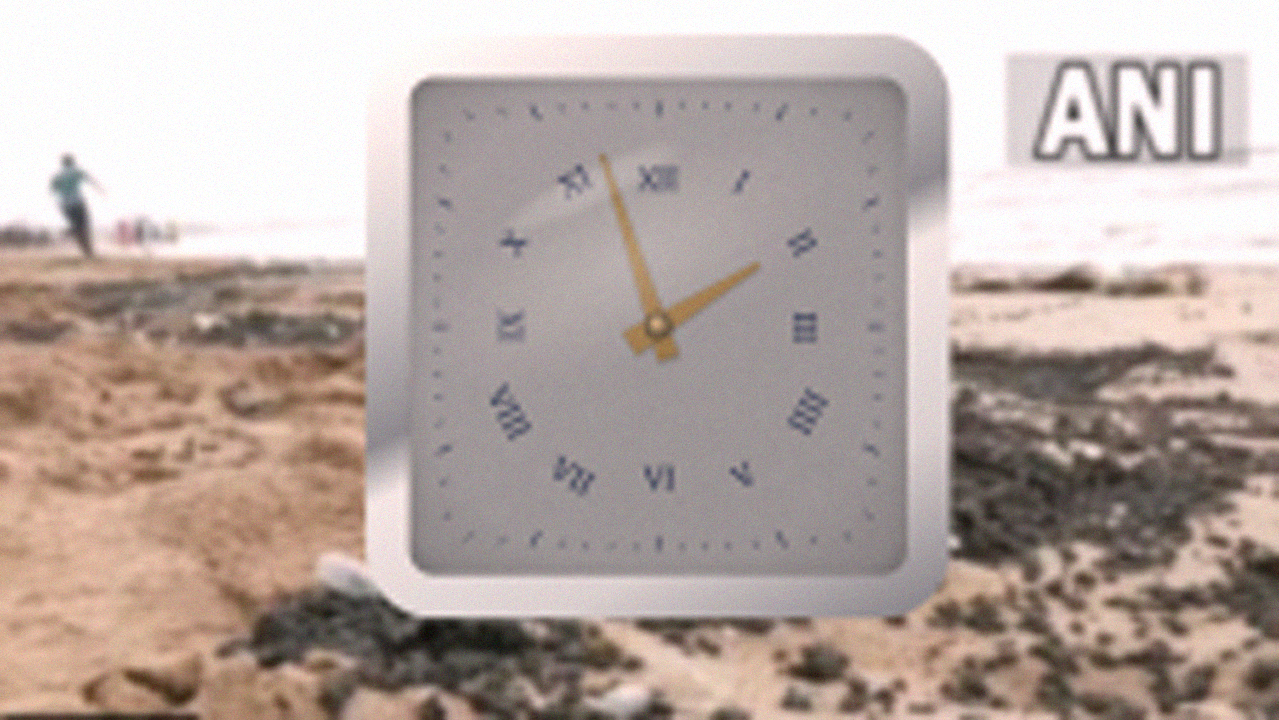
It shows 1,57
